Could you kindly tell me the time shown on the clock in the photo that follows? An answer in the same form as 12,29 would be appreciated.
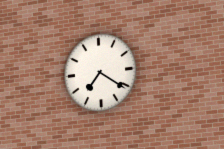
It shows 7,21
